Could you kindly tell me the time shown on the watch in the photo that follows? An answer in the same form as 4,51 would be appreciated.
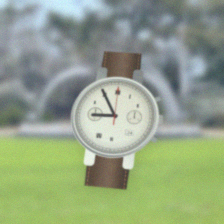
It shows 8,55
